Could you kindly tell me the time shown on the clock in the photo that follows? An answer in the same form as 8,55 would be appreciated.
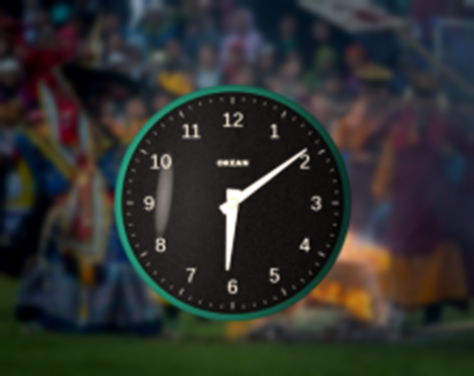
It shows 6,09
